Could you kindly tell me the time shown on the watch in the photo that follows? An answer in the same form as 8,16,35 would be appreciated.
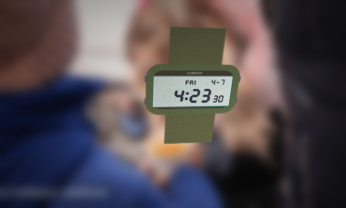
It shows 4,23,30
